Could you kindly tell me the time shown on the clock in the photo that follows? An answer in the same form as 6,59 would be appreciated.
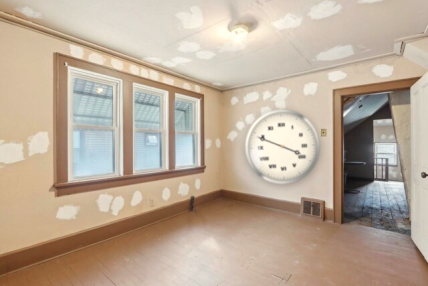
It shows 3,49
